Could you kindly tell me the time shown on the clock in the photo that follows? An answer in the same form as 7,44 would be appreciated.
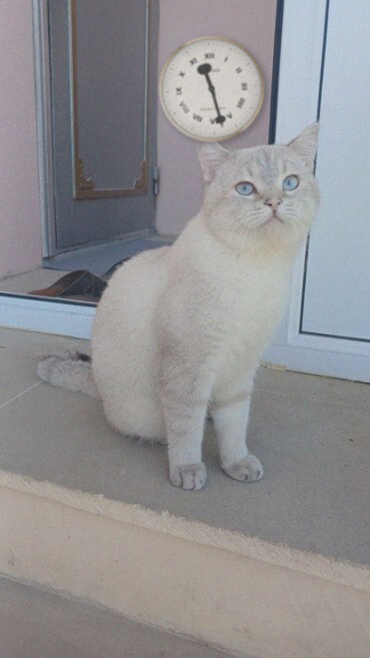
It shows 11,28
